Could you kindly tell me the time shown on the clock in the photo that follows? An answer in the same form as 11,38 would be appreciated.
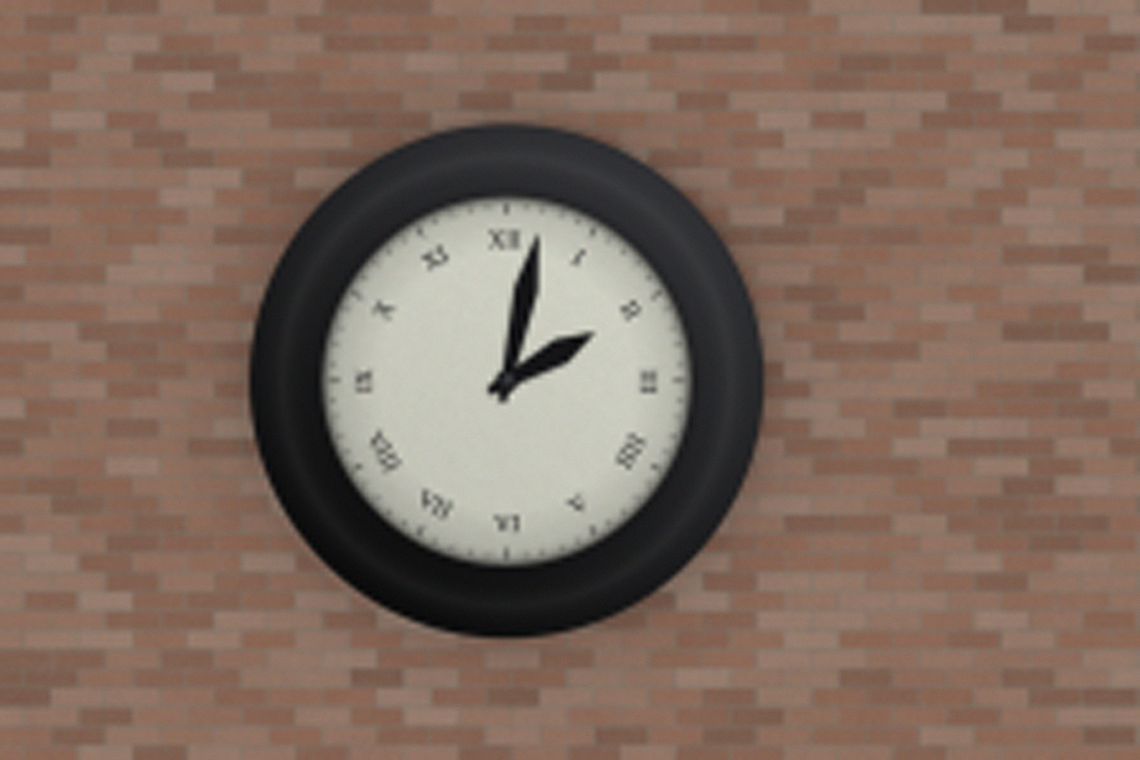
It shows 2,02
